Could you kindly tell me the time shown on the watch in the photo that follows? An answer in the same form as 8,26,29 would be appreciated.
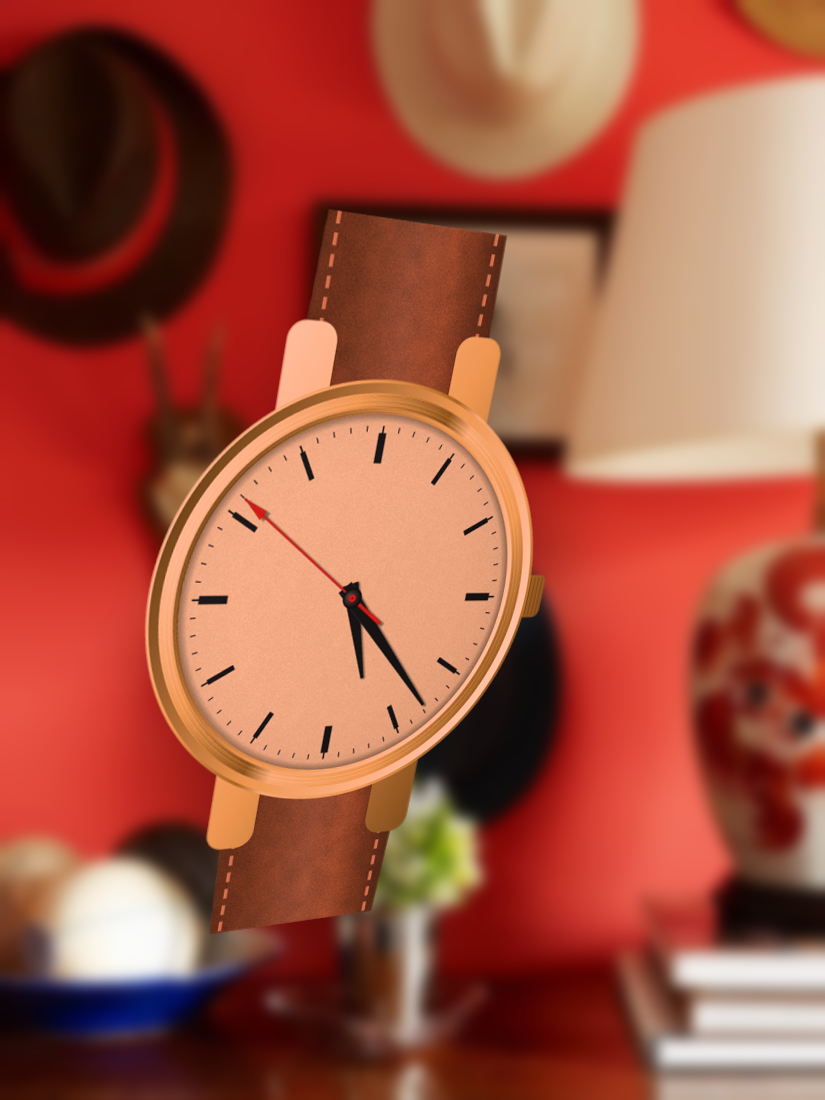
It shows 5,22,51
